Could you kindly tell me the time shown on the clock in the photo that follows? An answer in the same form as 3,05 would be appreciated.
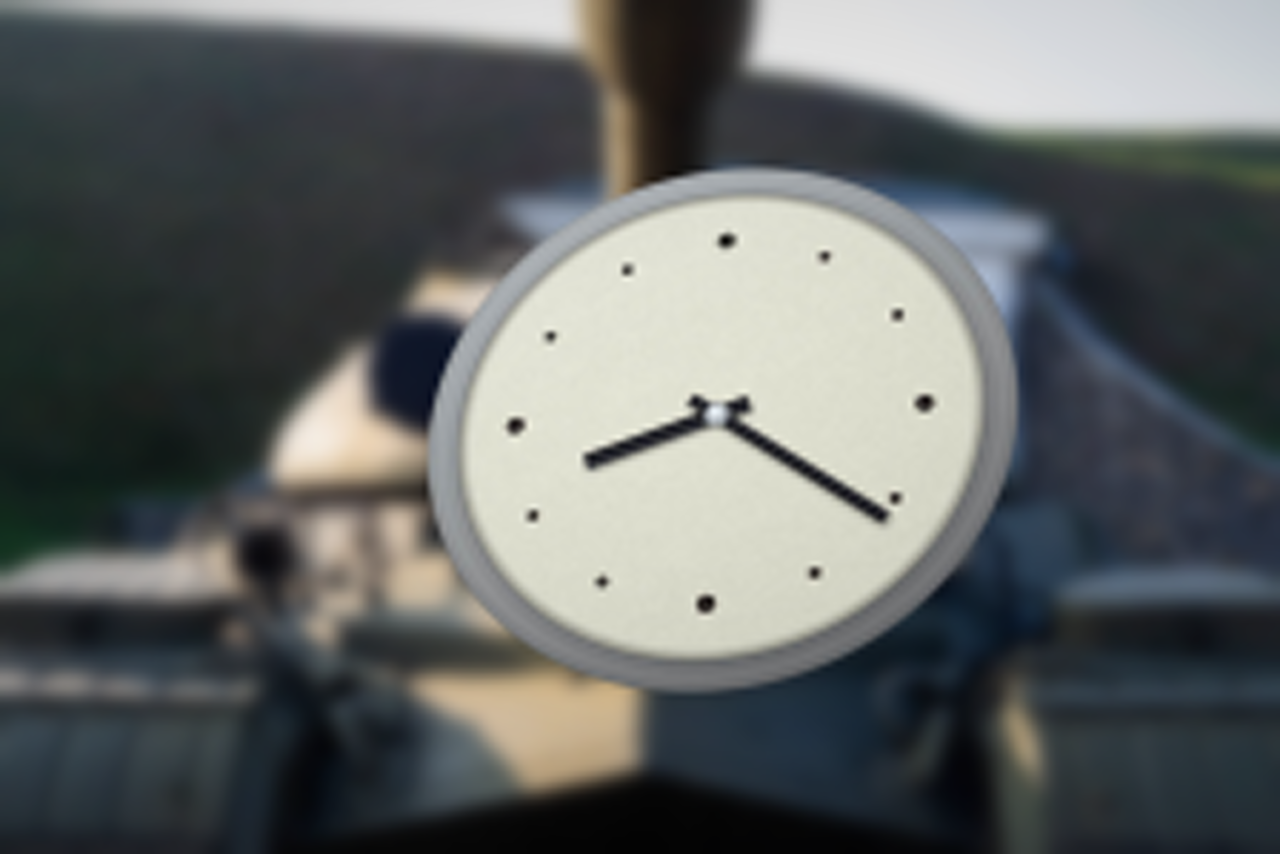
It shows 8,21
